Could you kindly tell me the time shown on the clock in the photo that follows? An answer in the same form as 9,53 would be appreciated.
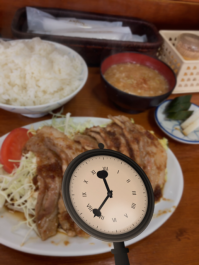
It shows 11,37
